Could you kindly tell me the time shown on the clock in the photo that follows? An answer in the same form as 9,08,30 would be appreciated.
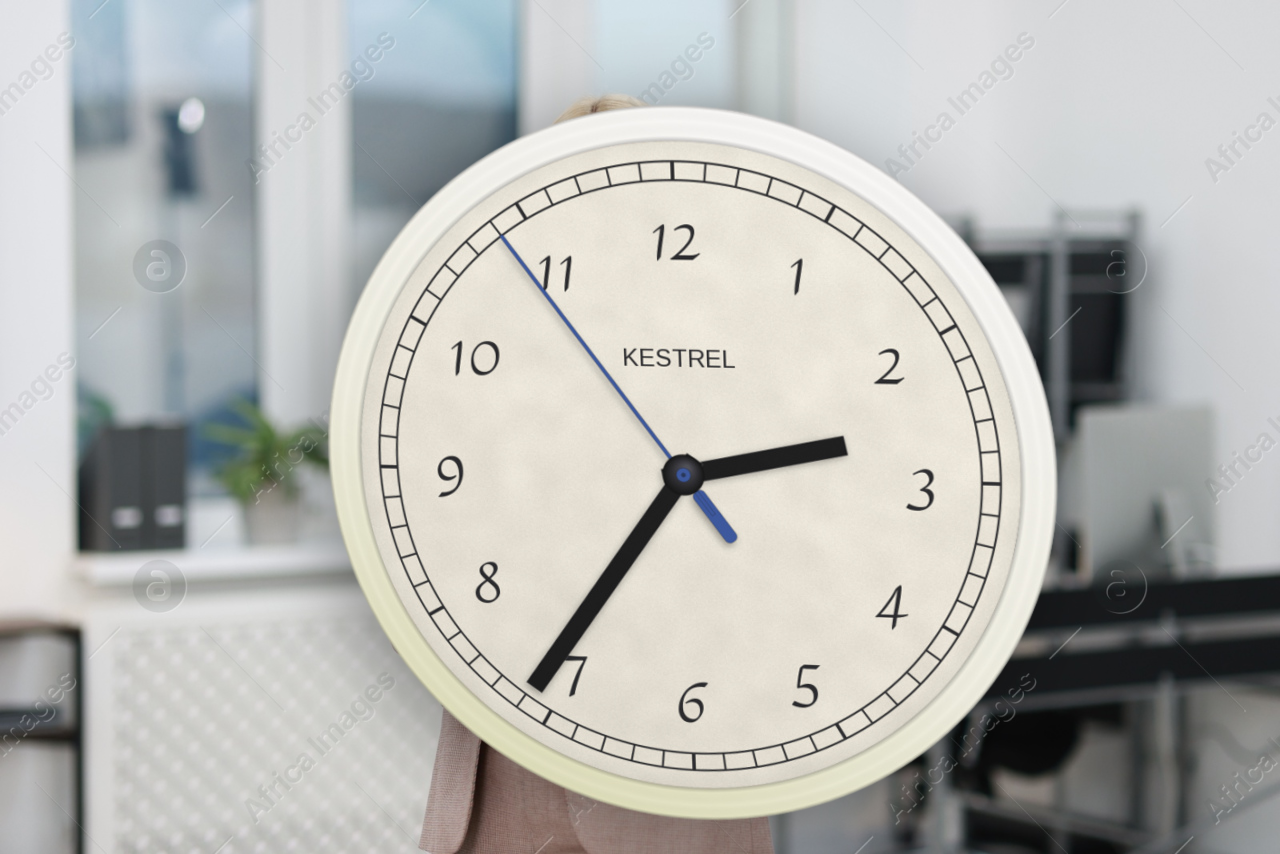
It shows 2,35,54
